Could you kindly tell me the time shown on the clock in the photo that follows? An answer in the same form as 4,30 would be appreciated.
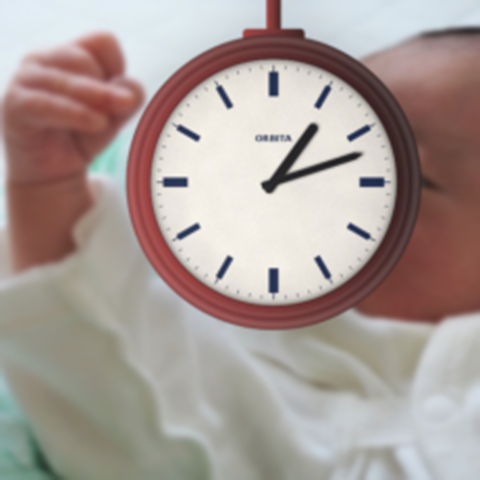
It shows 1,12
